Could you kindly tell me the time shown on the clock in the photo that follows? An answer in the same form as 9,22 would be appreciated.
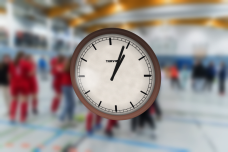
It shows 1,04
